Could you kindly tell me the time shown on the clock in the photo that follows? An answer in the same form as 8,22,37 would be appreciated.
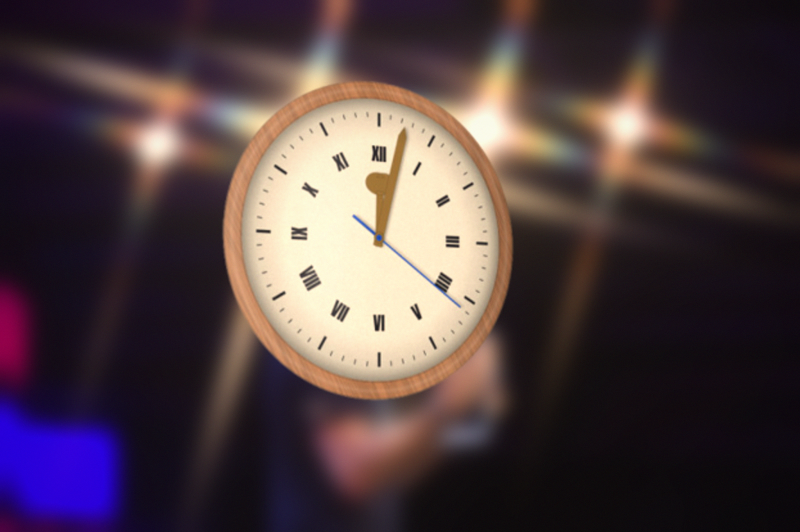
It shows 12,02,21
